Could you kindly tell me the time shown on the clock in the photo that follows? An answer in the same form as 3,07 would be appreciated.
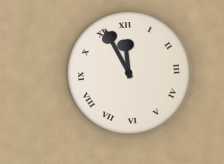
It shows 11,56
